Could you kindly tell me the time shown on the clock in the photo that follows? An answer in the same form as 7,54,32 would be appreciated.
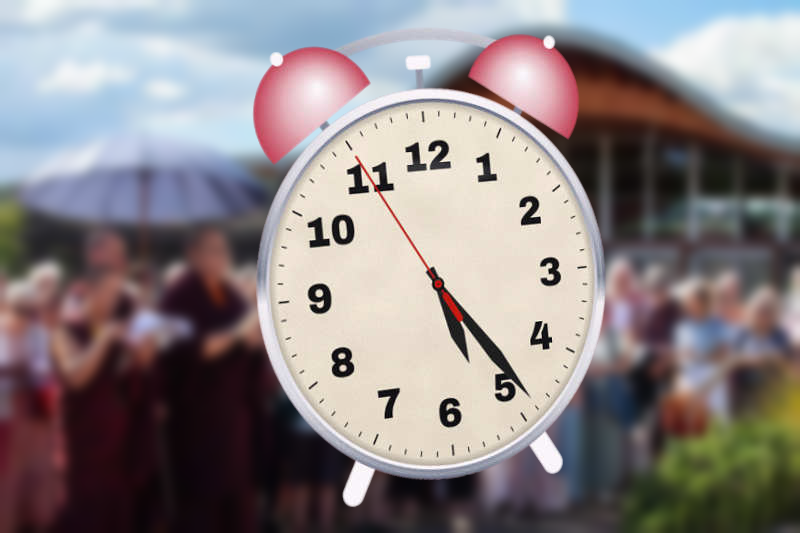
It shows 5,23,55
